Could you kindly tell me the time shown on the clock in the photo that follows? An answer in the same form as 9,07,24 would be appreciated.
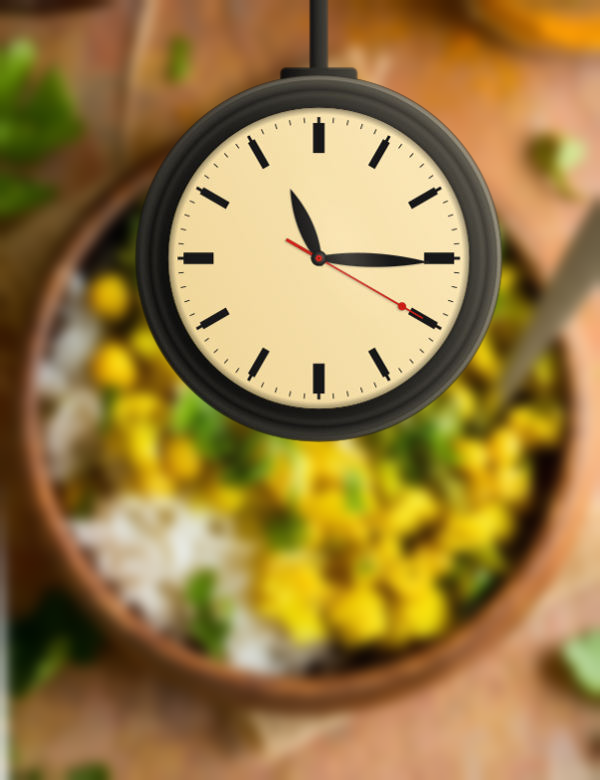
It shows 11,15,20
